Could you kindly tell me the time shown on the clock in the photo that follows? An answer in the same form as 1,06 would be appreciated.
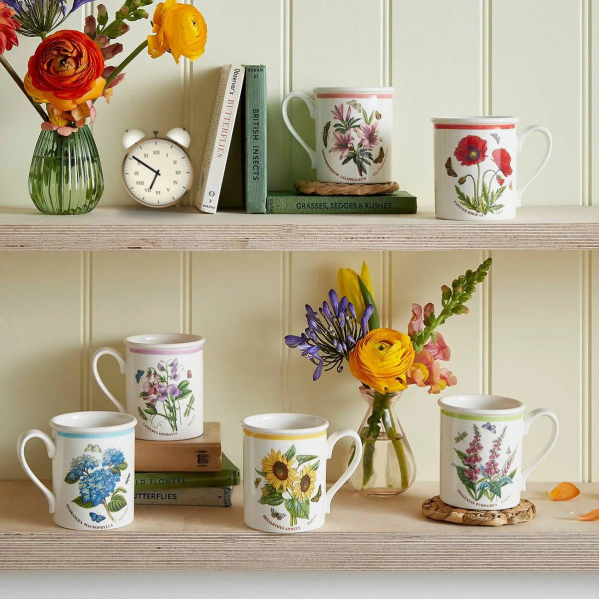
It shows 6,51
